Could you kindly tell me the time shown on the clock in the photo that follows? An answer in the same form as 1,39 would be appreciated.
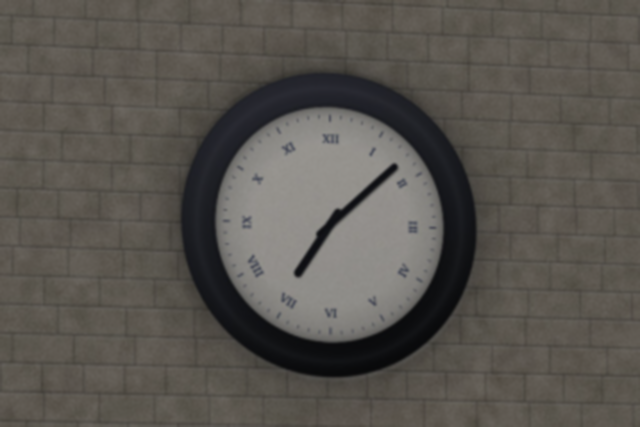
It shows 7,08
